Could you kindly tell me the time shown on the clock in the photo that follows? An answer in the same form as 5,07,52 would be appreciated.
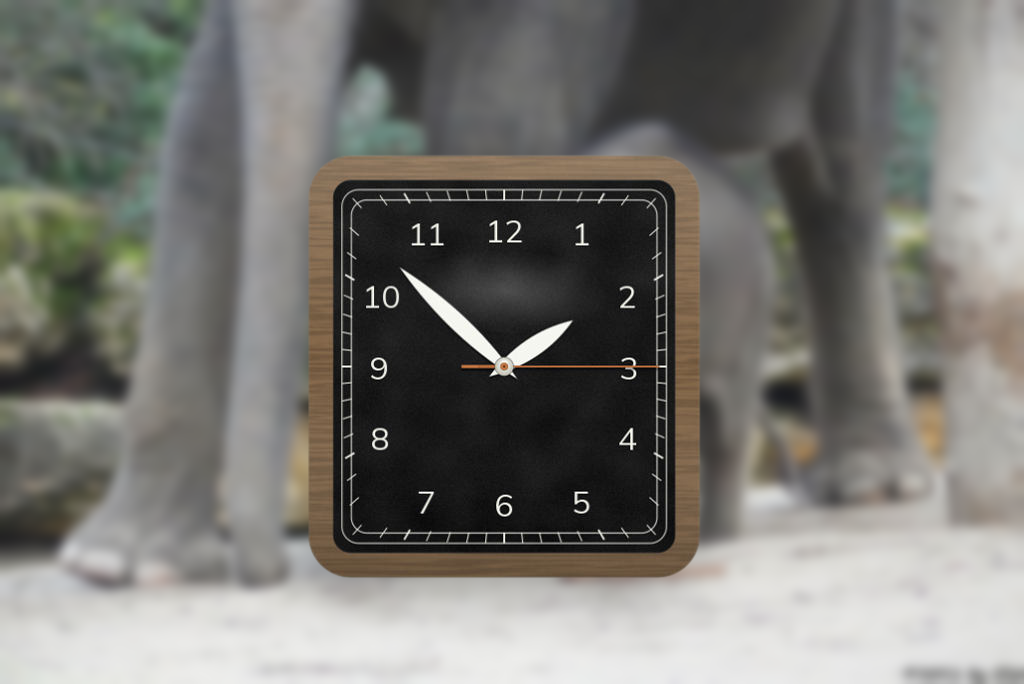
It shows 1,52,15
